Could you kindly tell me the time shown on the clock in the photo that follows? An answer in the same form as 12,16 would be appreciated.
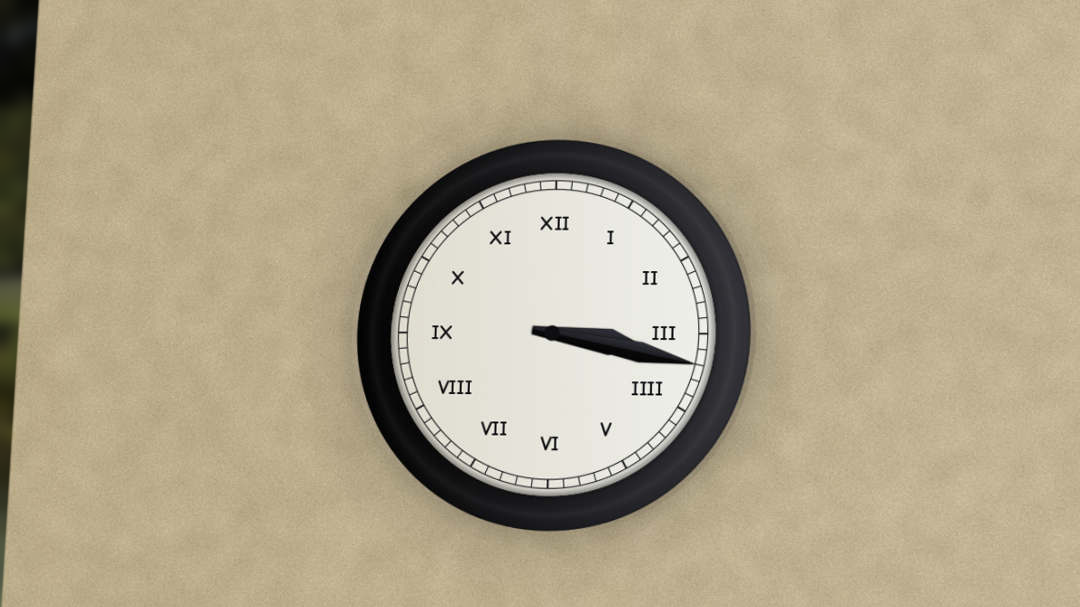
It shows 3,17
